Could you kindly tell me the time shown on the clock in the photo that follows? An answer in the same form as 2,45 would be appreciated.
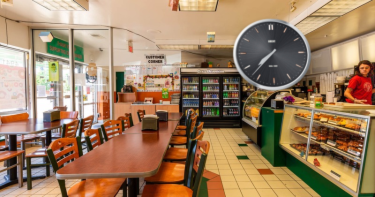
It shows 7,37
